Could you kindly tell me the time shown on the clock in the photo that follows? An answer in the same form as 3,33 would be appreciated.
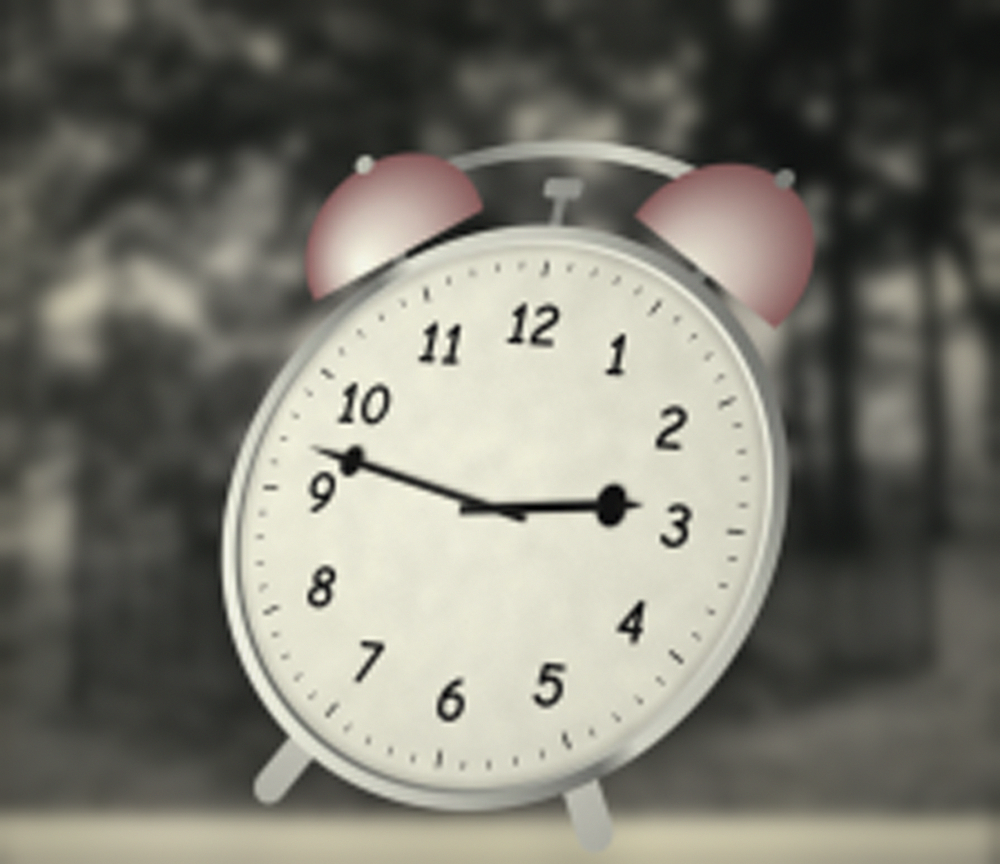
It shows 2,47
